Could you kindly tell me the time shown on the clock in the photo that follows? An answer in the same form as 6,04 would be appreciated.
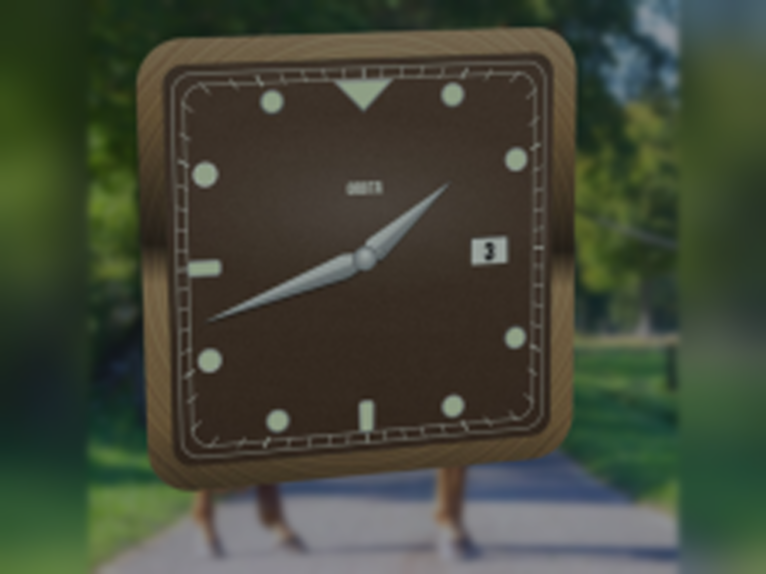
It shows 1,42
